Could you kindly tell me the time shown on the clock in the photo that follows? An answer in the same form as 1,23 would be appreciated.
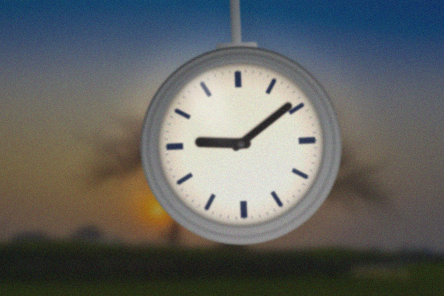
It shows 9,09
